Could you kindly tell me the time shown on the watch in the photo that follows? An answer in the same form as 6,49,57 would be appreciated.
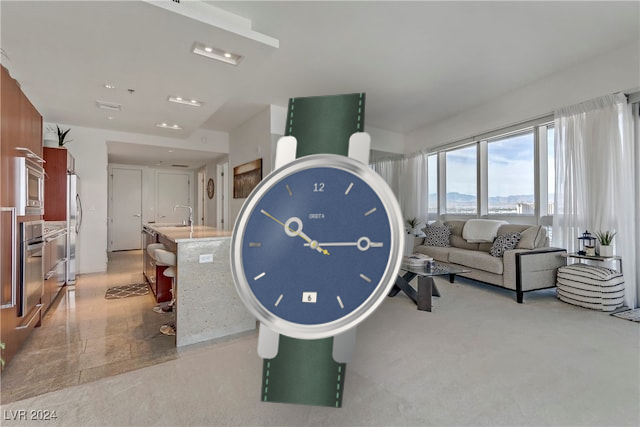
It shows 10,14,50
